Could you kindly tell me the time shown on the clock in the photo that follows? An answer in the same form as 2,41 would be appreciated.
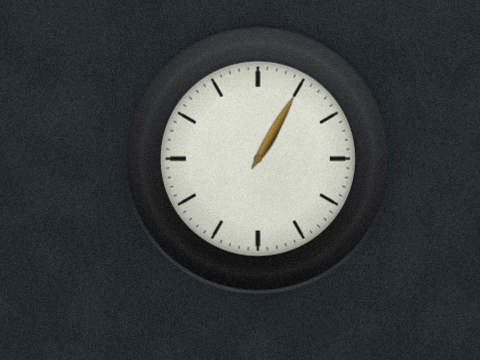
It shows 1,05
